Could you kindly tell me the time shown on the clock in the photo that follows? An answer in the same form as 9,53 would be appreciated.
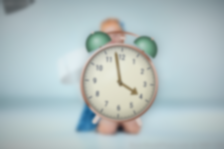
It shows 3,58
